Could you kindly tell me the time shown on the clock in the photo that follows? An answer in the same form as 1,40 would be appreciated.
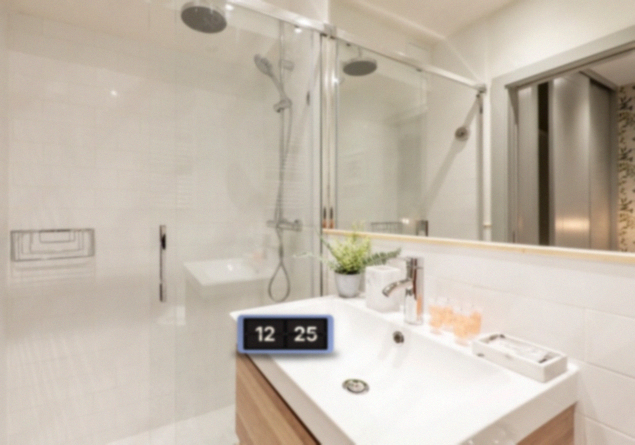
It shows 12,25
